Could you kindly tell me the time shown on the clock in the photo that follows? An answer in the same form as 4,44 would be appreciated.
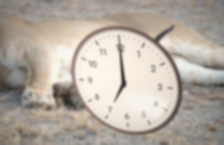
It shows 7,00
